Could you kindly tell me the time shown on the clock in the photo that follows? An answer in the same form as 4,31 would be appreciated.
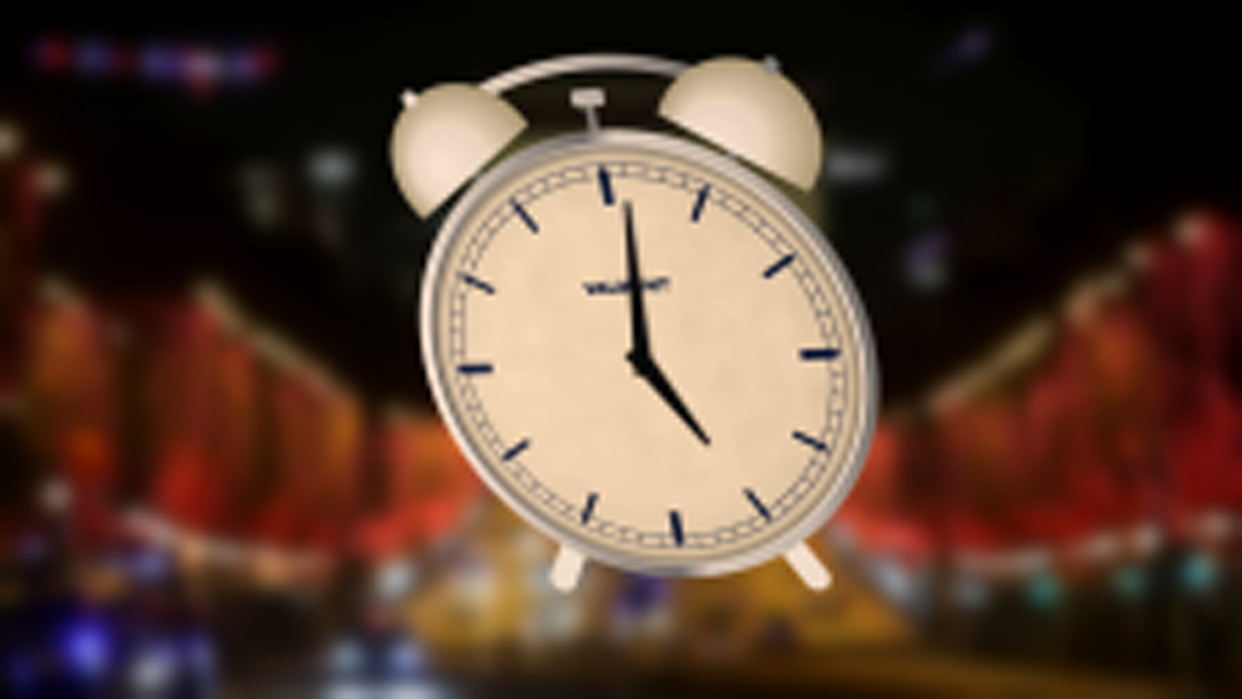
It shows 5,01
